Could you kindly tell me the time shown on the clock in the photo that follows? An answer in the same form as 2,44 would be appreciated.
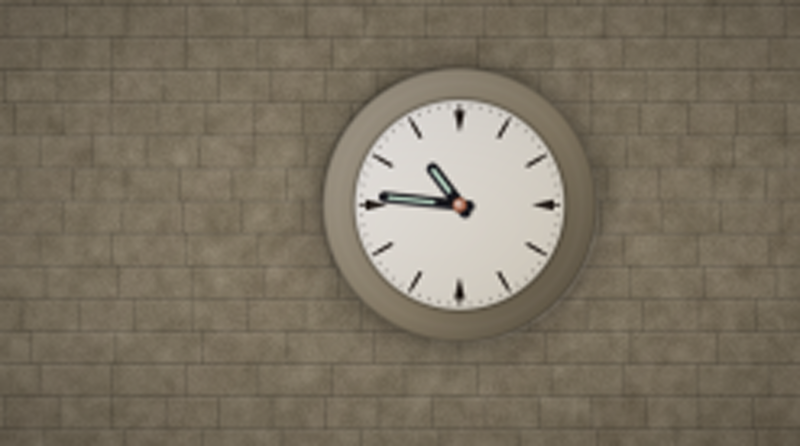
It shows 10,46
